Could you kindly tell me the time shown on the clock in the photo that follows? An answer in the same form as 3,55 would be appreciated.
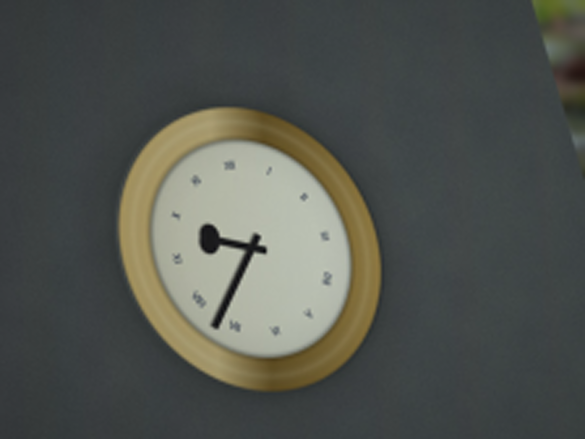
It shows 9,37
